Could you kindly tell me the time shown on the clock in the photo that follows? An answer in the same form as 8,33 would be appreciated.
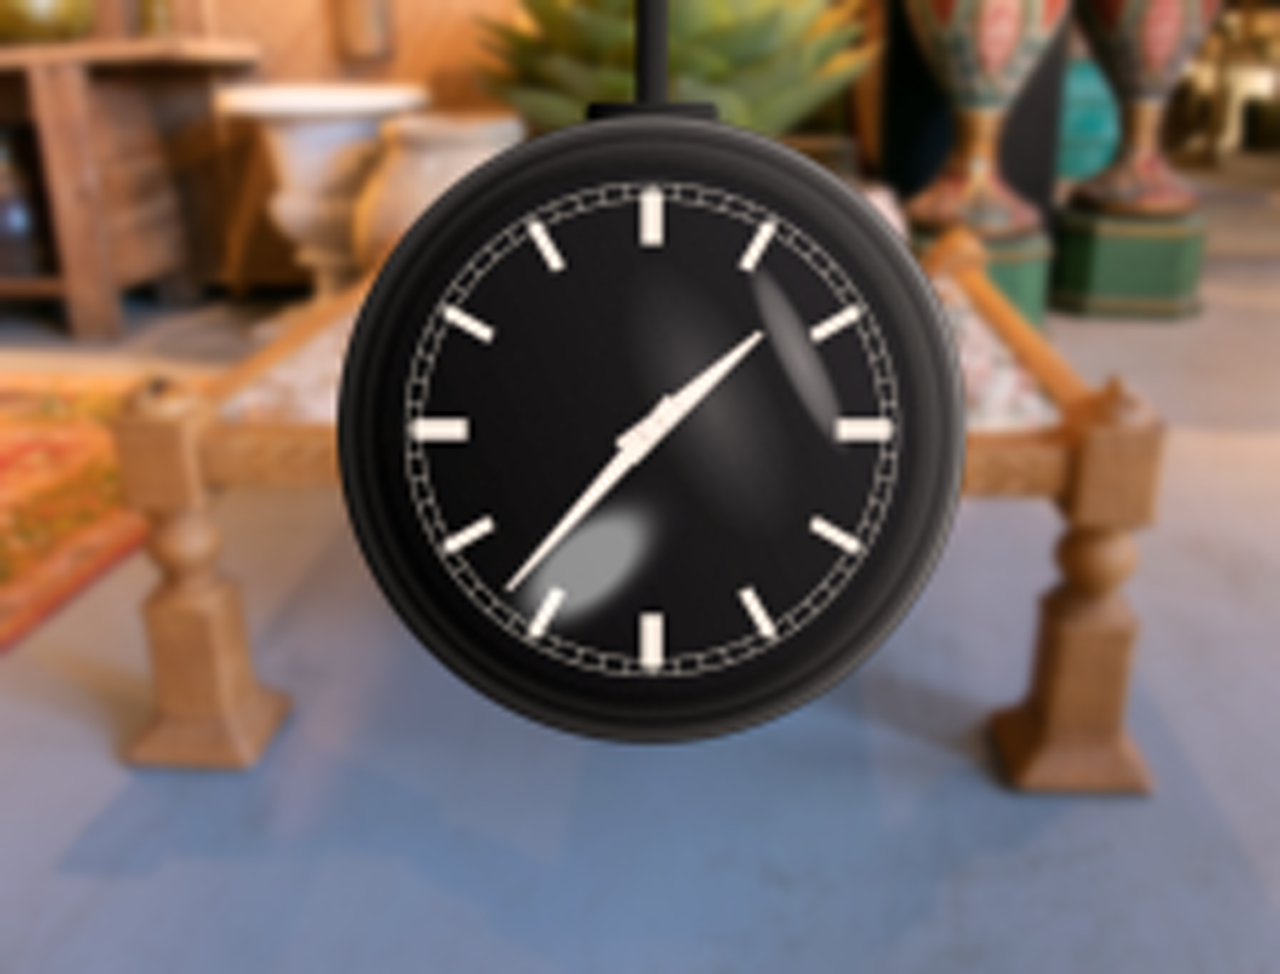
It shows 1,37
